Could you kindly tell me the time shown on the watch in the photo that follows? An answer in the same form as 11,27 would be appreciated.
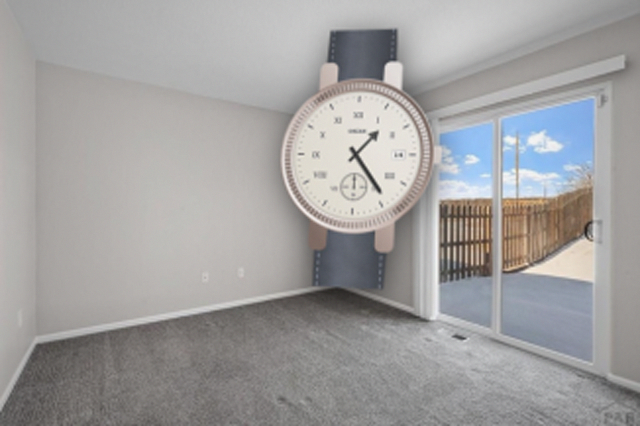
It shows 1,24
